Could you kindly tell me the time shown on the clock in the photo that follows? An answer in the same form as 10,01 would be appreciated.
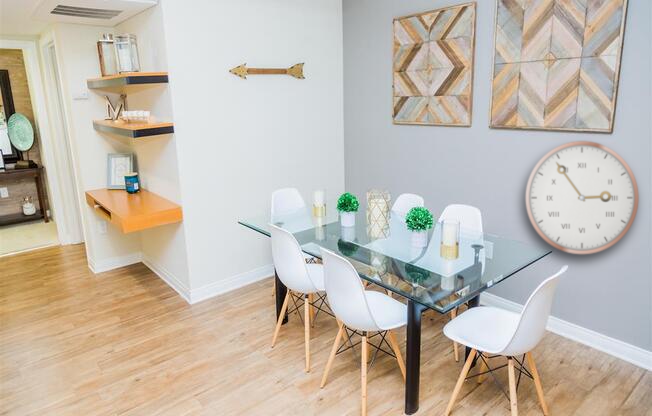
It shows 2,54
